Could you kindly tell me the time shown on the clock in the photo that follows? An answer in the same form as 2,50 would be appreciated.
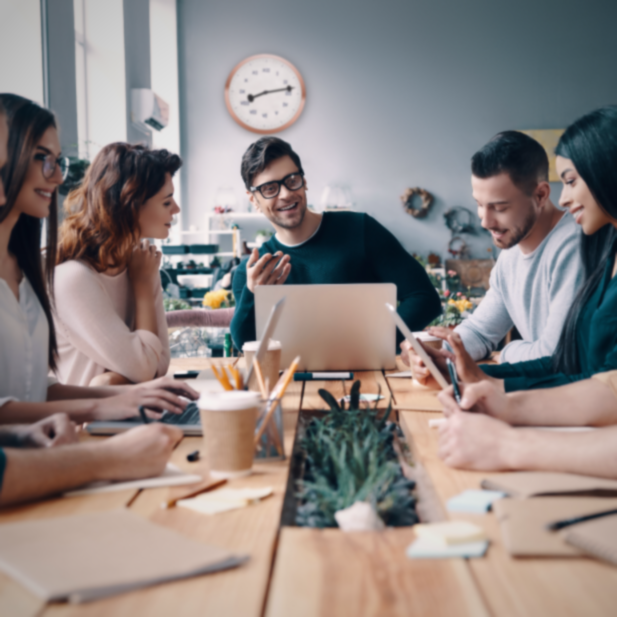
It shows 8,13
